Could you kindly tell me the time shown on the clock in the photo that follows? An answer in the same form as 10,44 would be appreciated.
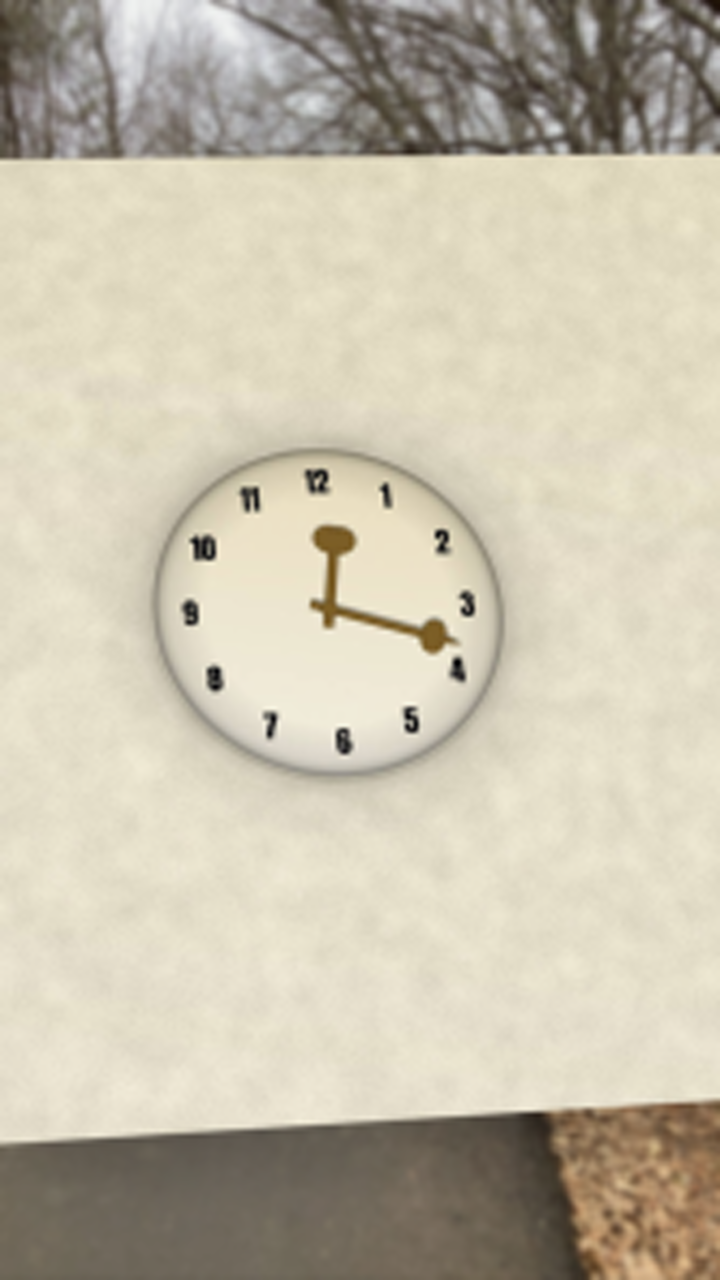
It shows 12,18
